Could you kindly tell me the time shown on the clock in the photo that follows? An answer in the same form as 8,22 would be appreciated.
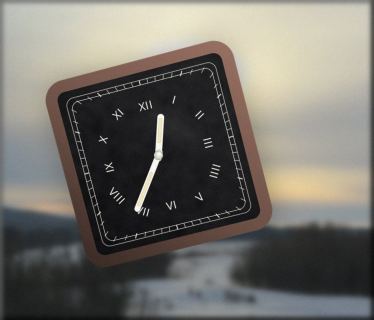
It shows 12,36
